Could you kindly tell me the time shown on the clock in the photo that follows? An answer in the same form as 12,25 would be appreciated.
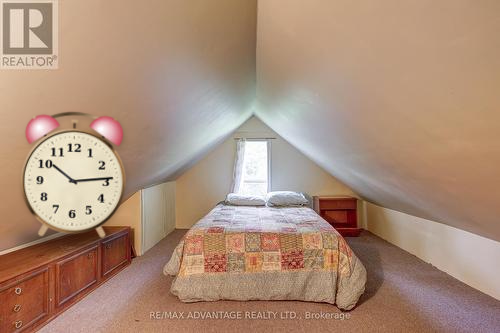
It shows 10,14
